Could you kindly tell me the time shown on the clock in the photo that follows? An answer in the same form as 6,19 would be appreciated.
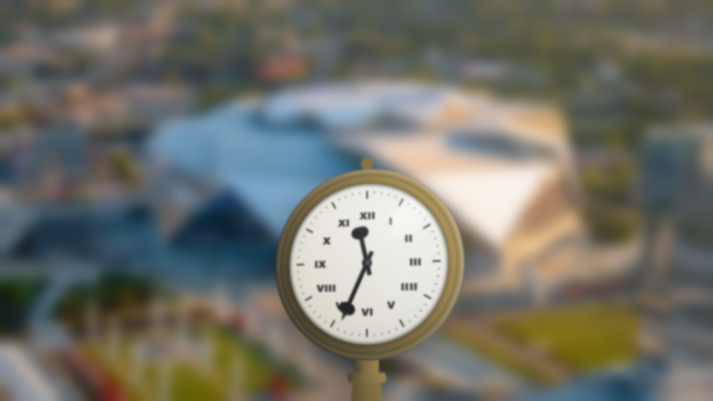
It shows 11,34
